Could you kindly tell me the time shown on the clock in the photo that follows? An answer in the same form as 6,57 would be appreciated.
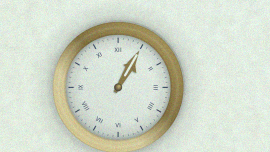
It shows 1,05
